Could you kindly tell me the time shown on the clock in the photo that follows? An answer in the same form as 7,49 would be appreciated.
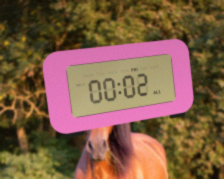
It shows 0,02
